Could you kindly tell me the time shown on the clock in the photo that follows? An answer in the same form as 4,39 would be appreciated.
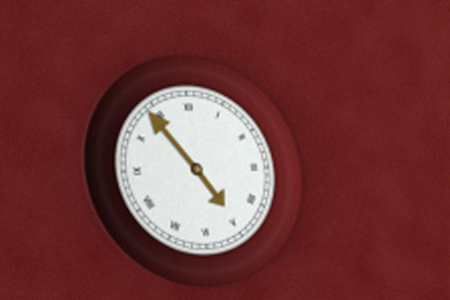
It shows 4,54
